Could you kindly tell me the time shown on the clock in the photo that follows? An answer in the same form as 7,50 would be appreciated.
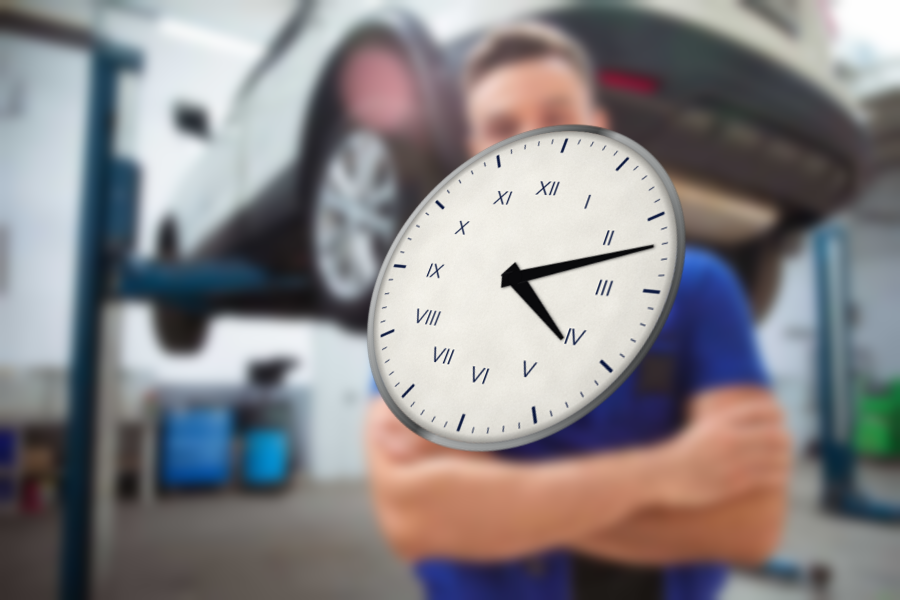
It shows 4,12
